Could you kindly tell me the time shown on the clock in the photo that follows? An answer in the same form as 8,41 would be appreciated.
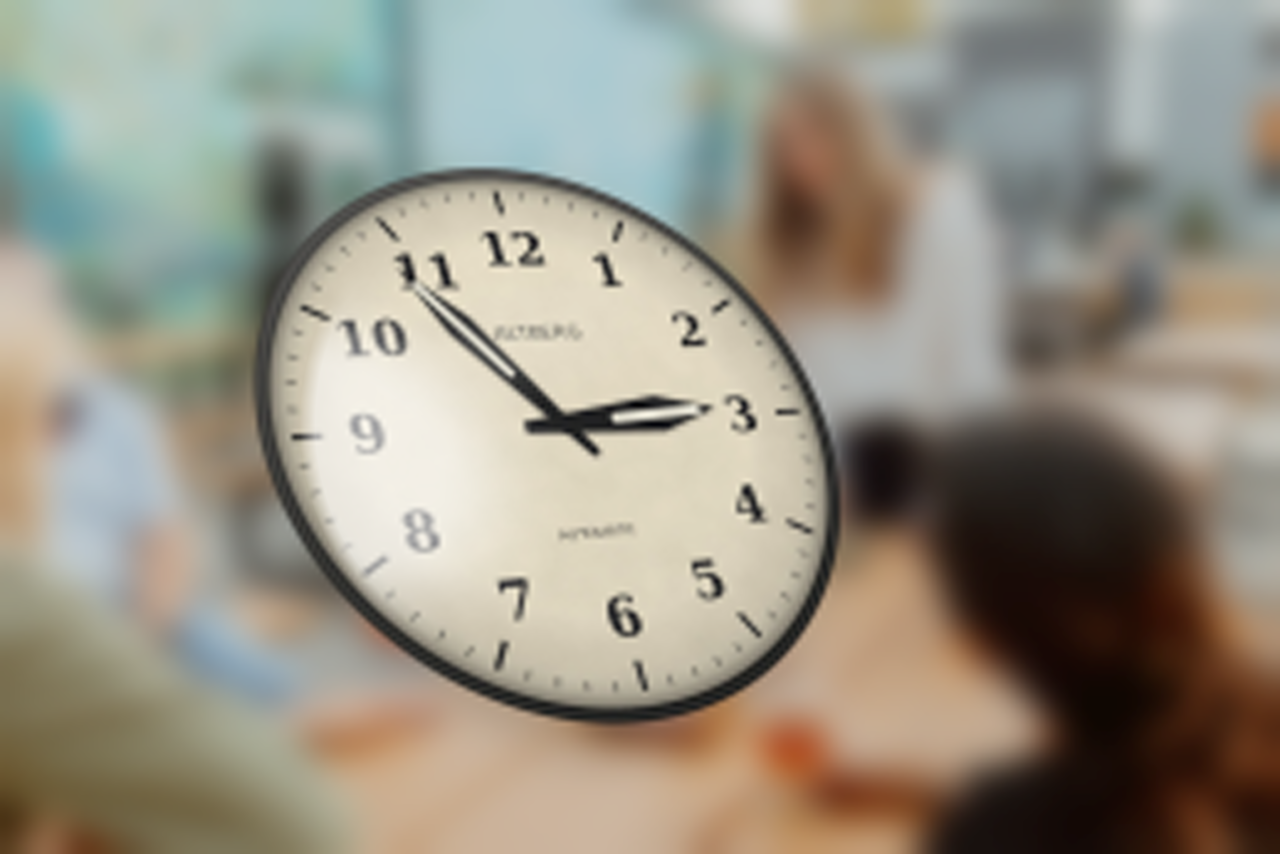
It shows 2,54
